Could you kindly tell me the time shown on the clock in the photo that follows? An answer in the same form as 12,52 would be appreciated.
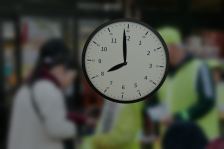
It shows 7,59
